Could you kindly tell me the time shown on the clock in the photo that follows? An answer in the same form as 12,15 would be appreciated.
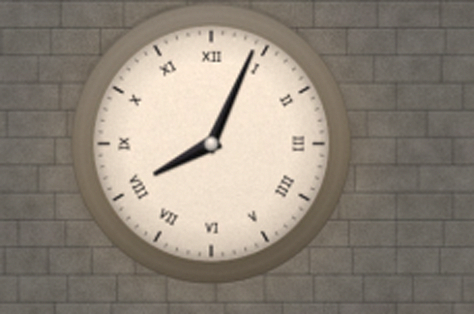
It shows 8,04
